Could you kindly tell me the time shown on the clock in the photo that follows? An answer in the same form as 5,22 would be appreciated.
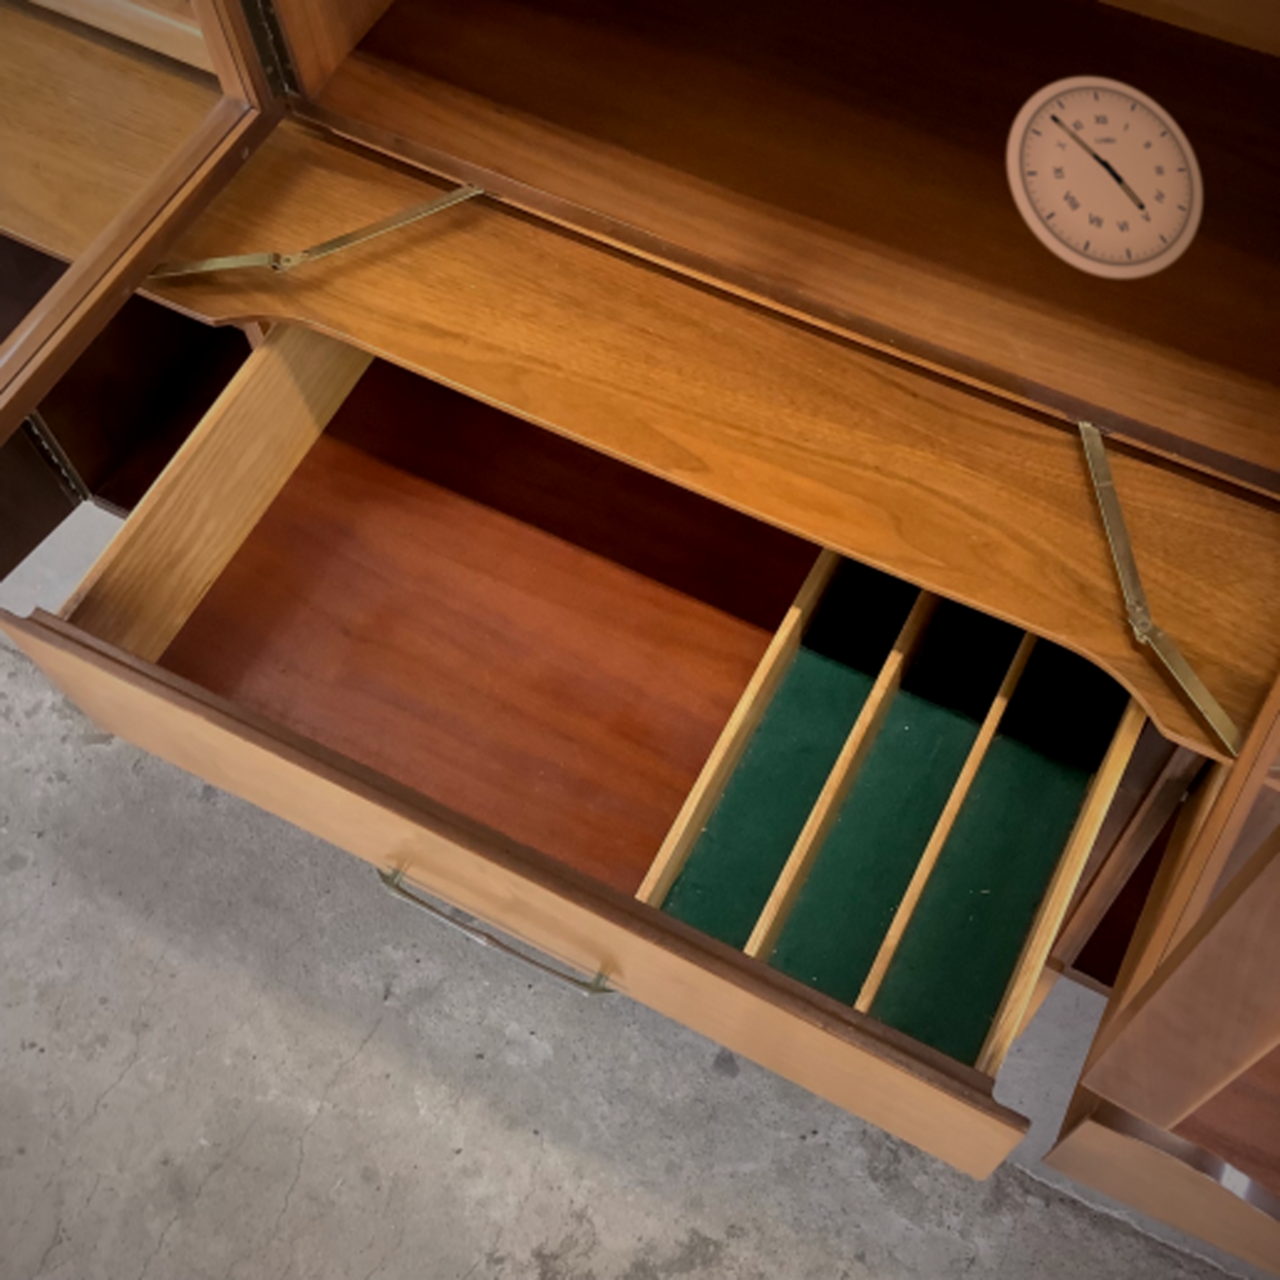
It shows 4,53
